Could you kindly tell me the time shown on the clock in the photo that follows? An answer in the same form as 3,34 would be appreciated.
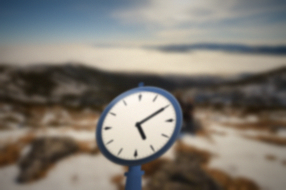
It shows 5,10
